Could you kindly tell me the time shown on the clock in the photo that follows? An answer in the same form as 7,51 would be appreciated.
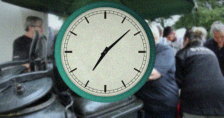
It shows 7,08
